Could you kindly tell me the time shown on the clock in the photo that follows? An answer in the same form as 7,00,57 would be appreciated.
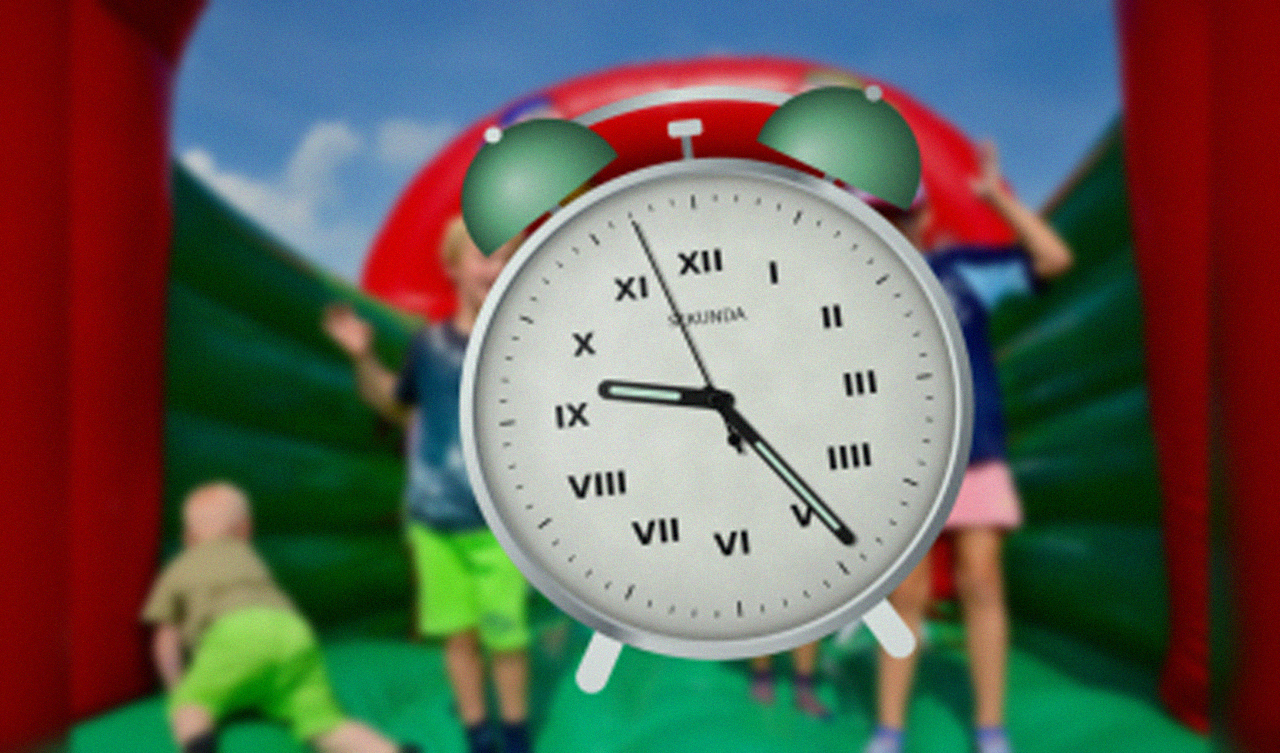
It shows 9,23,57
